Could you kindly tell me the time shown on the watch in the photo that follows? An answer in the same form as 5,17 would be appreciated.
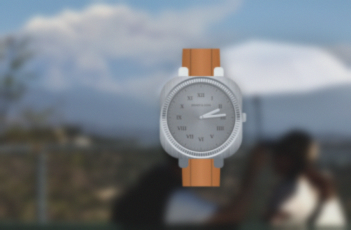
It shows 2,14
